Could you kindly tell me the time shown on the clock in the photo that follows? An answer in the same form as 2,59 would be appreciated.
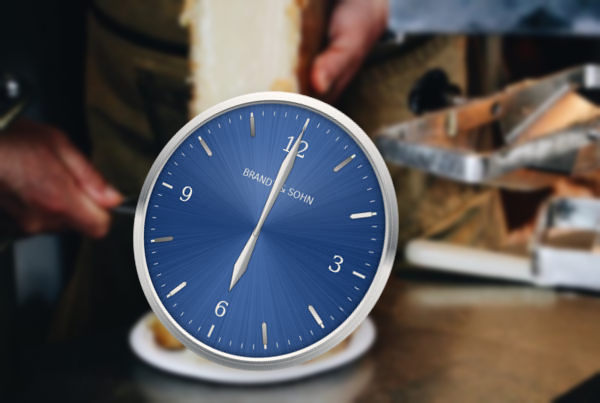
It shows 6,00
